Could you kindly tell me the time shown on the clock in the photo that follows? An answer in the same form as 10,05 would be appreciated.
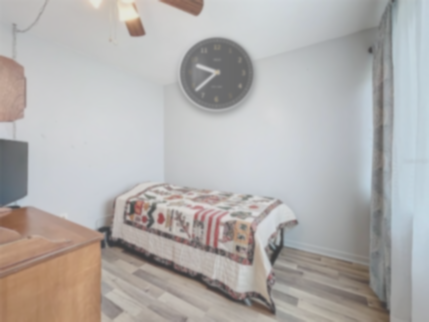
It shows 9,38
